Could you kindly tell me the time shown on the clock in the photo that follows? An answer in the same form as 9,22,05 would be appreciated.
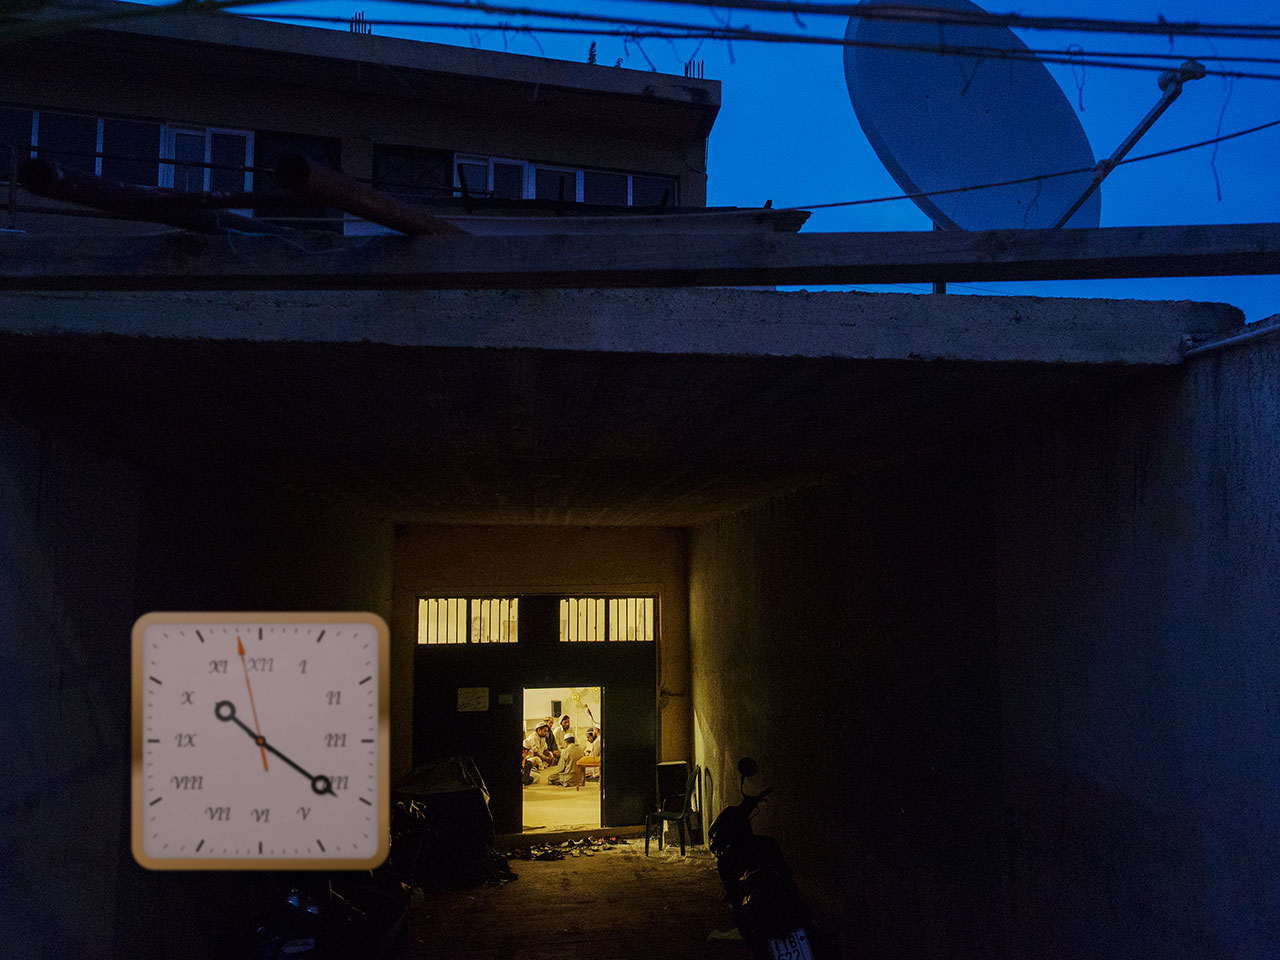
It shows 10,20,58
